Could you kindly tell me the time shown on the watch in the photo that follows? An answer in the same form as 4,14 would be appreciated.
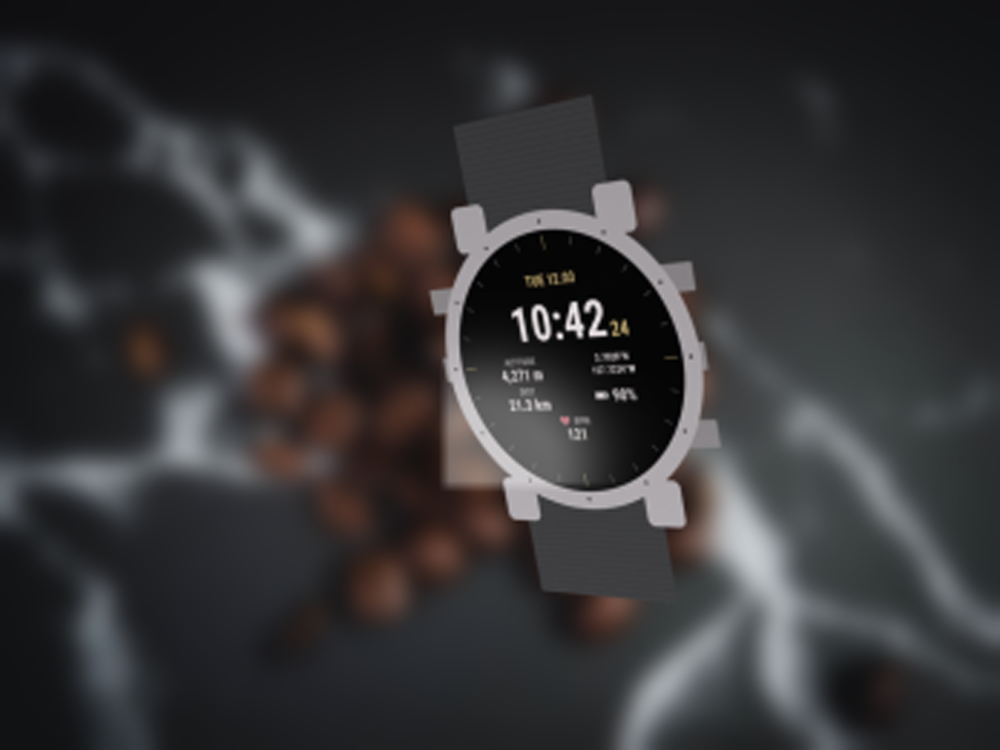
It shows 10,42
